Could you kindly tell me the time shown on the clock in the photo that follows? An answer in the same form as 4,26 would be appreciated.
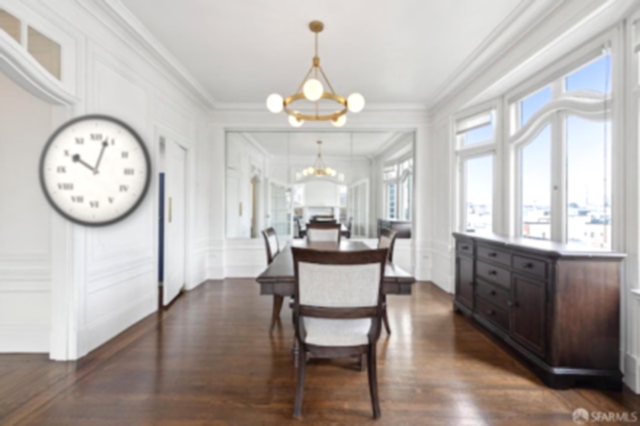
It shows 10,03
